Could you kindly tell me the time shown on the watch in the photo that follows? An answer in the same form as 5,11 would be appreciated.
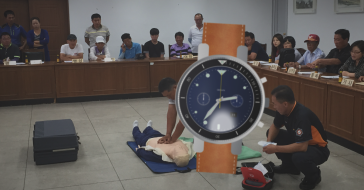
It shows 2,36
